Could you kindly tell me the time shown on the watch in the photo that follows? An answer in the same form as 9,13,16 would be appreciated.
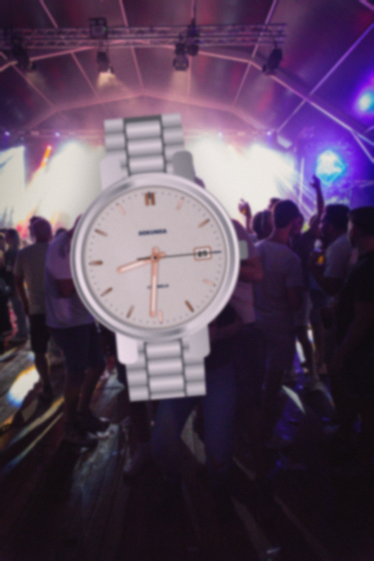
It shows 8,31,15
